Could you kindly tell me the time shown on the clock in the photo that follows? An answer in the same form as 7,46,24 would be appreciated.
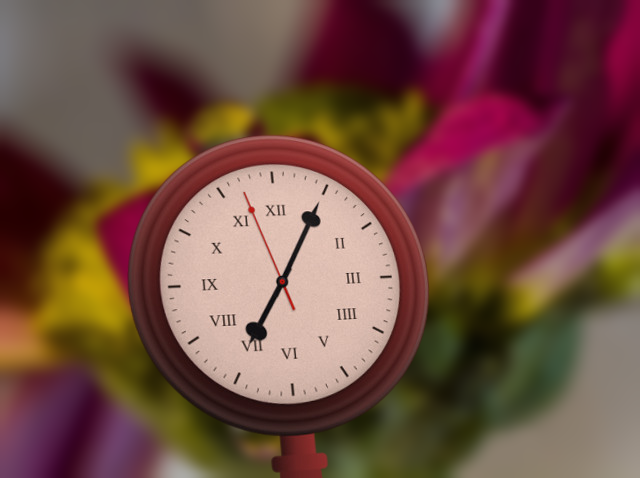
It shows 7,04,57
